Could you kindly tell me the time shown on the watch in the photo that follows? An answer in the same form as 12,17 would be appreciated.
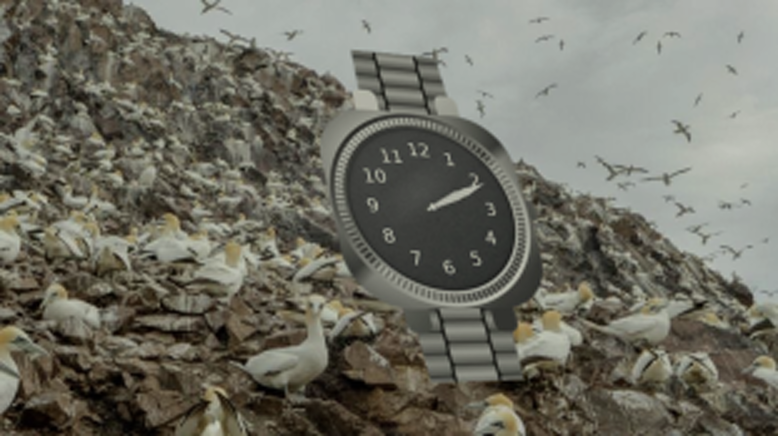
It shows 2,11
